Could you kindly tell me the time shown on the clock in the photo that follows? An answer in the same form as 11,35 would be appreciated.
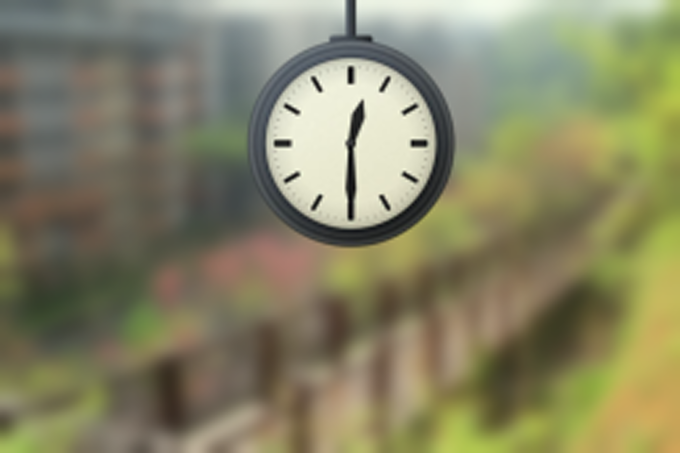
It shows 12,30
